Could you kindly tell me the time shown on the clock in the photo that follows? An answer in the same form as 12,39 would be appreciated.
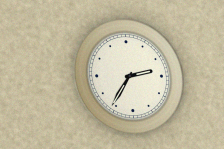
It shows 2,36
